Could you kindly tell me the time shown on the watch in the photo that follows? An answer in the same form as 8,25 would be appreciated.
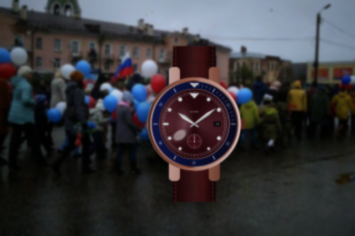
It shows 10,09
